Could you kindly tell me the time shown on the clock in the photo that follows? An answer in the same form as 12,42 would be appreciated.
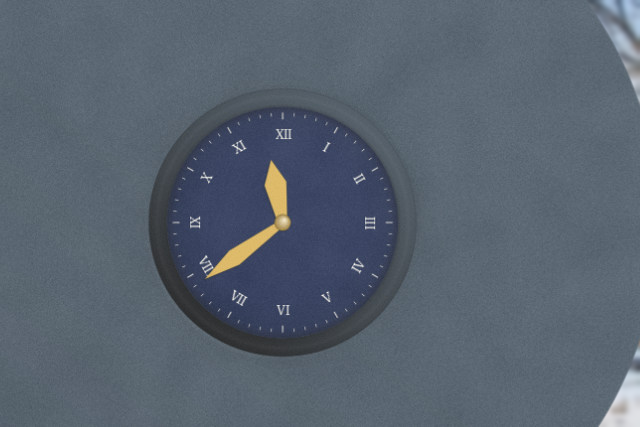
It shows 11,39
